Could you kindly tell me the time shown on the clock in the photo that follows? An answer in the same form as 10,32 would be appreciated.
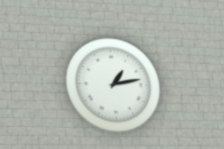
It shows 1,13
